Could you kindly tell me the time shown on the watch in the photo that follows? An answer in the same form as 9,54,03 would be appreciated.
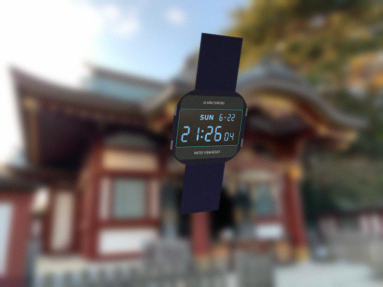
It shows 21,26,04
